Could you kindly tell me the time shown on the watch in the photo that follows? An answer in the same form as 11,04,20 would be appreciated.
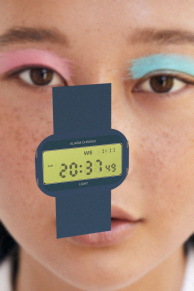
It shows 20,37,49
